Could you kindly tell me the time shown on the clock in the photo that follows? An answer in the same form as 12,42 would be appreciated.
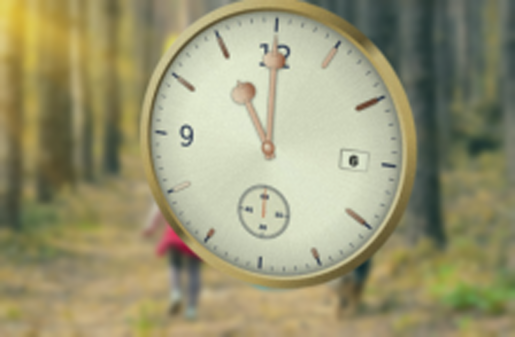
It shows 11,00
